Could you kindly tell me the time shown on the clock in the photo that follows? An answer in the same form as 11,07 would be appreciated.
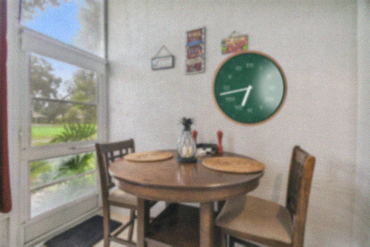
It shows 6,43
